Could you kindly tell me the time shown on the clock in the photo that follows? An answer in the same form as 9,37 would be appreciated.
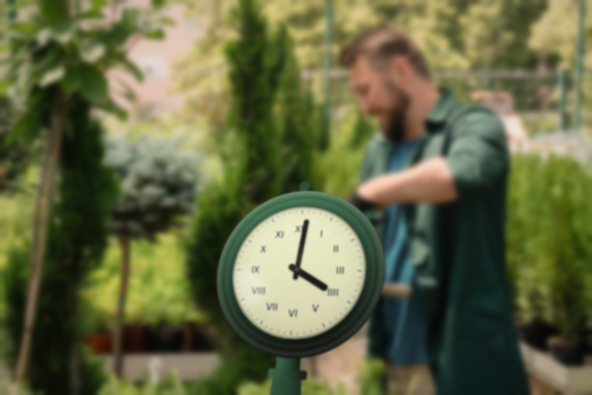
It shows 4,01
